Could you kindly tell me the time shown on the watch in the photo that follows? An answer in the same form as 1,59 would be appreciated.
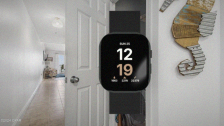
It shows 12,19
